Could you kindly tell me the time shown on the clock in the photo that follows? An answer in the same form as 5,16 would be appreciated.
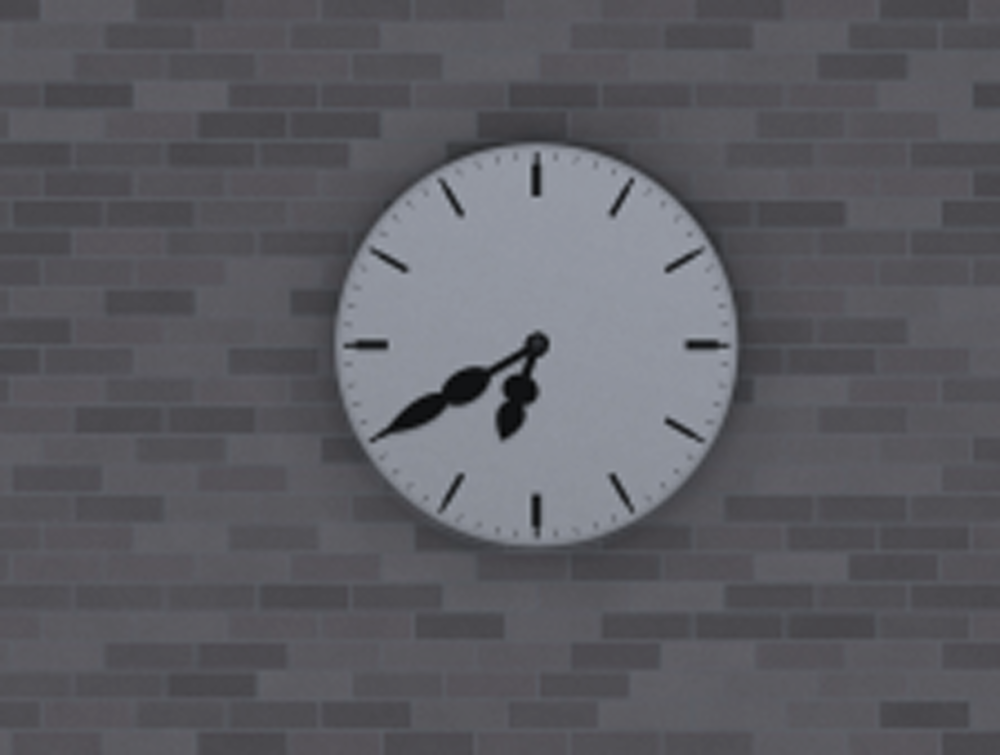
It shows 6,40
